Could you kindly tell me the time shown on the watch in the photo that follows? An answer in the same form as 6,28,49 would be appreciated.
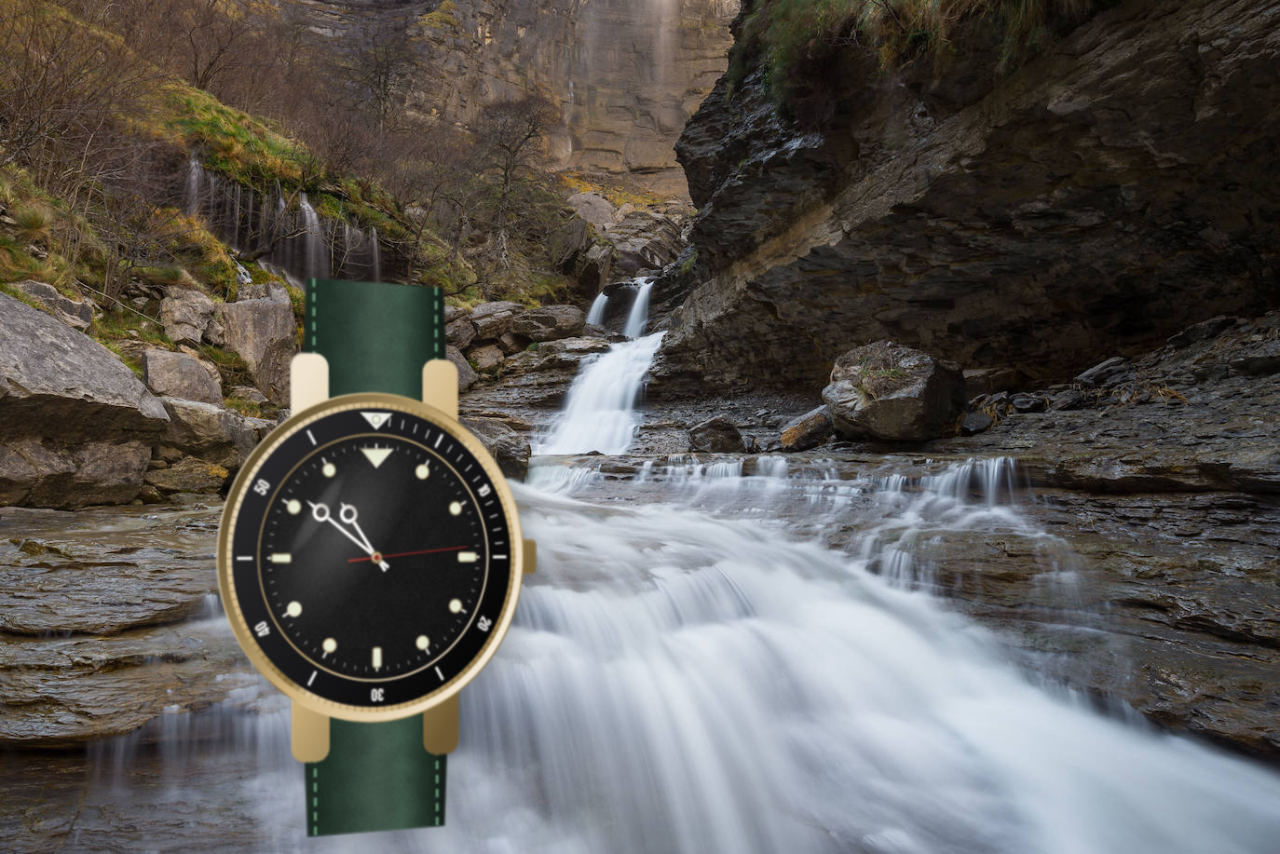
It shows 10,51,14
